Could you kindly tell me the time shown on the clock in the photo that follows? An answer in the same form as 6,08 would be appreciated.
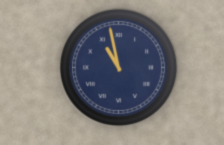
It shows 10,58
